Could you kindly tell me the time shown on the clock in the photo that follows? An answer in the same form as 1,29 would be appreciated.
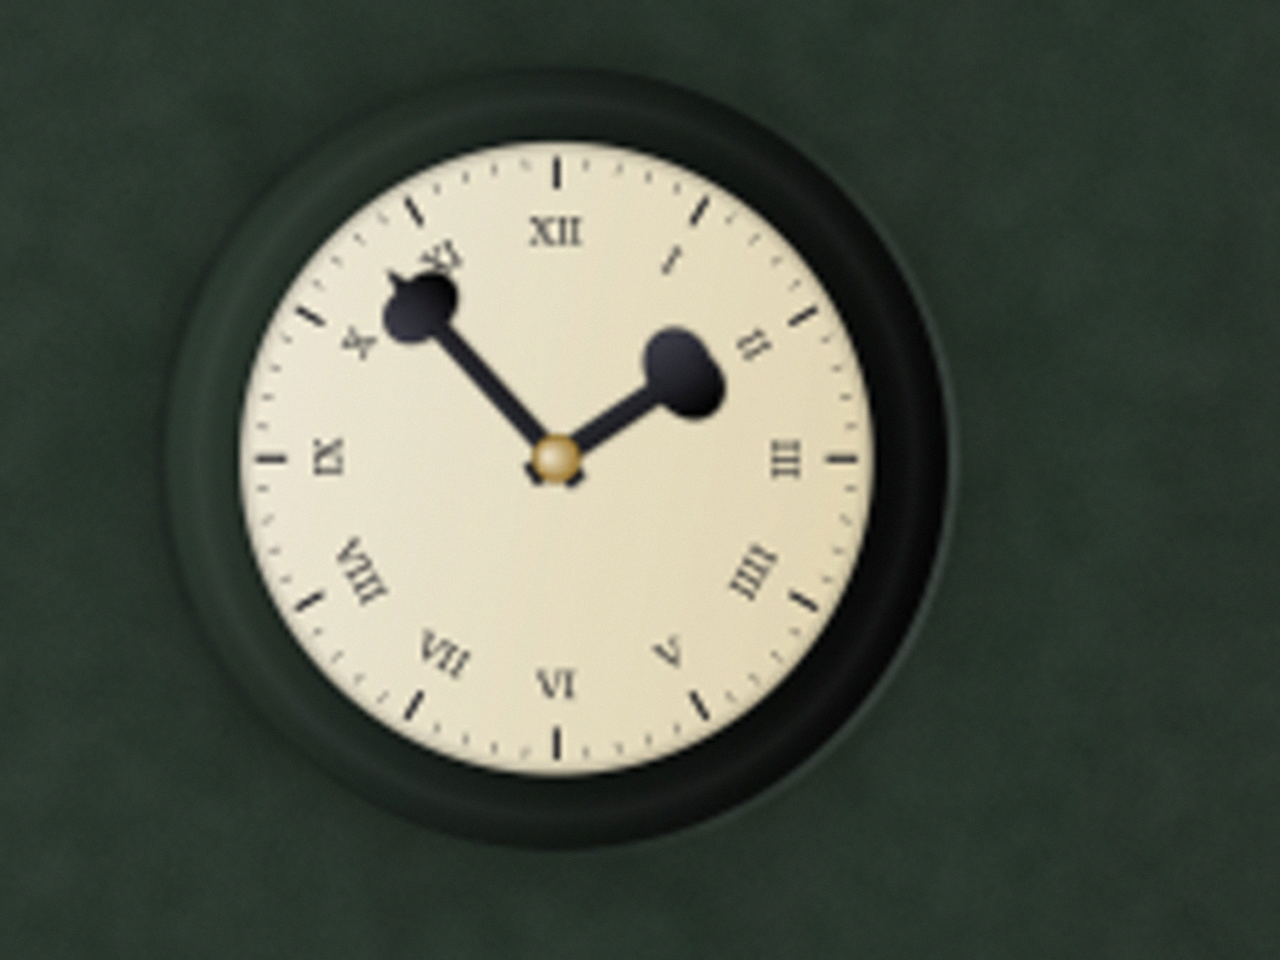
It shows 1,53
